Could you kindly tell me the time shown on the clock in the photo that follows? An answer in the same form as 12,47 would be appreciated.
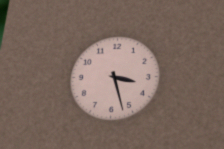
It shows 3,27
